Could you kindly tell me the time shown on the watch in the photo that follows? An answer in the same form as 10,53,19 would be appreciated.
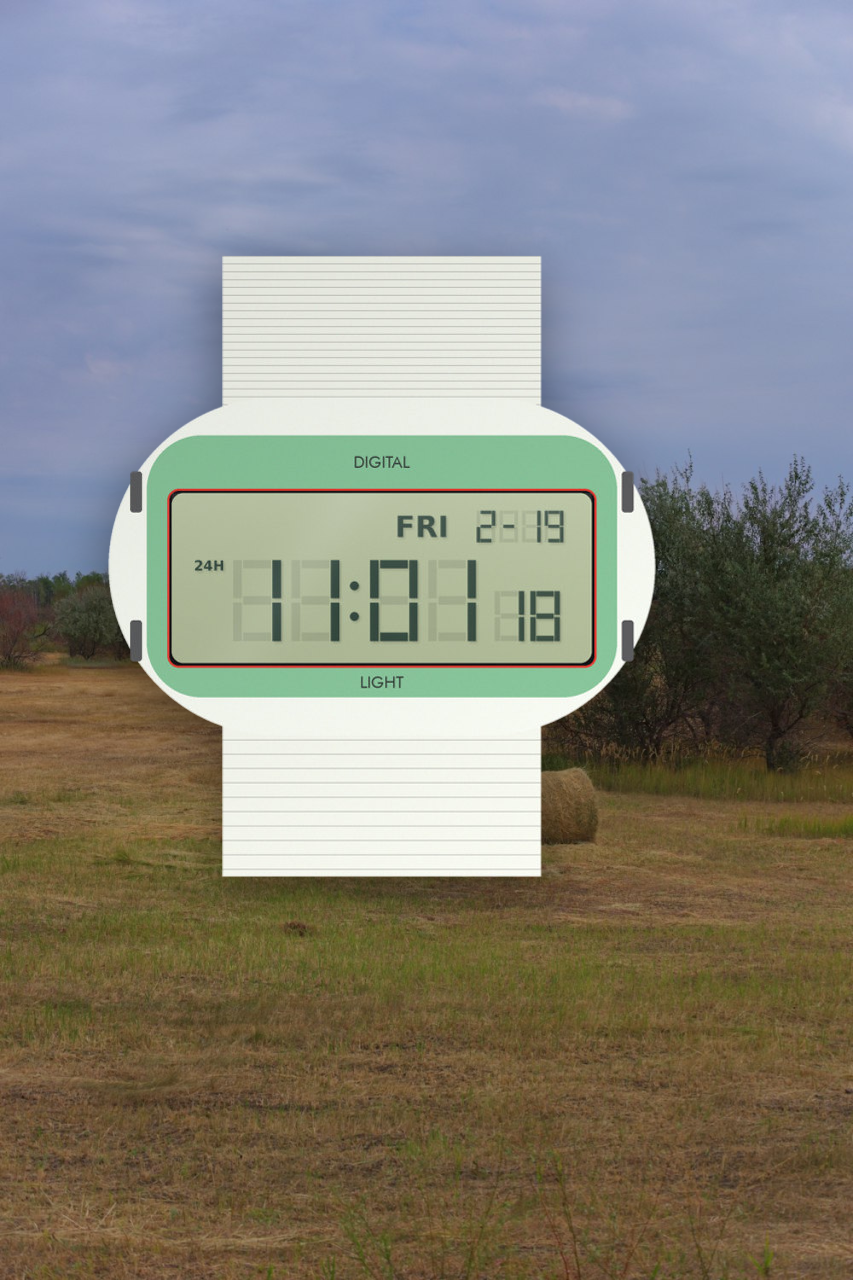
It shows 11,01,18
